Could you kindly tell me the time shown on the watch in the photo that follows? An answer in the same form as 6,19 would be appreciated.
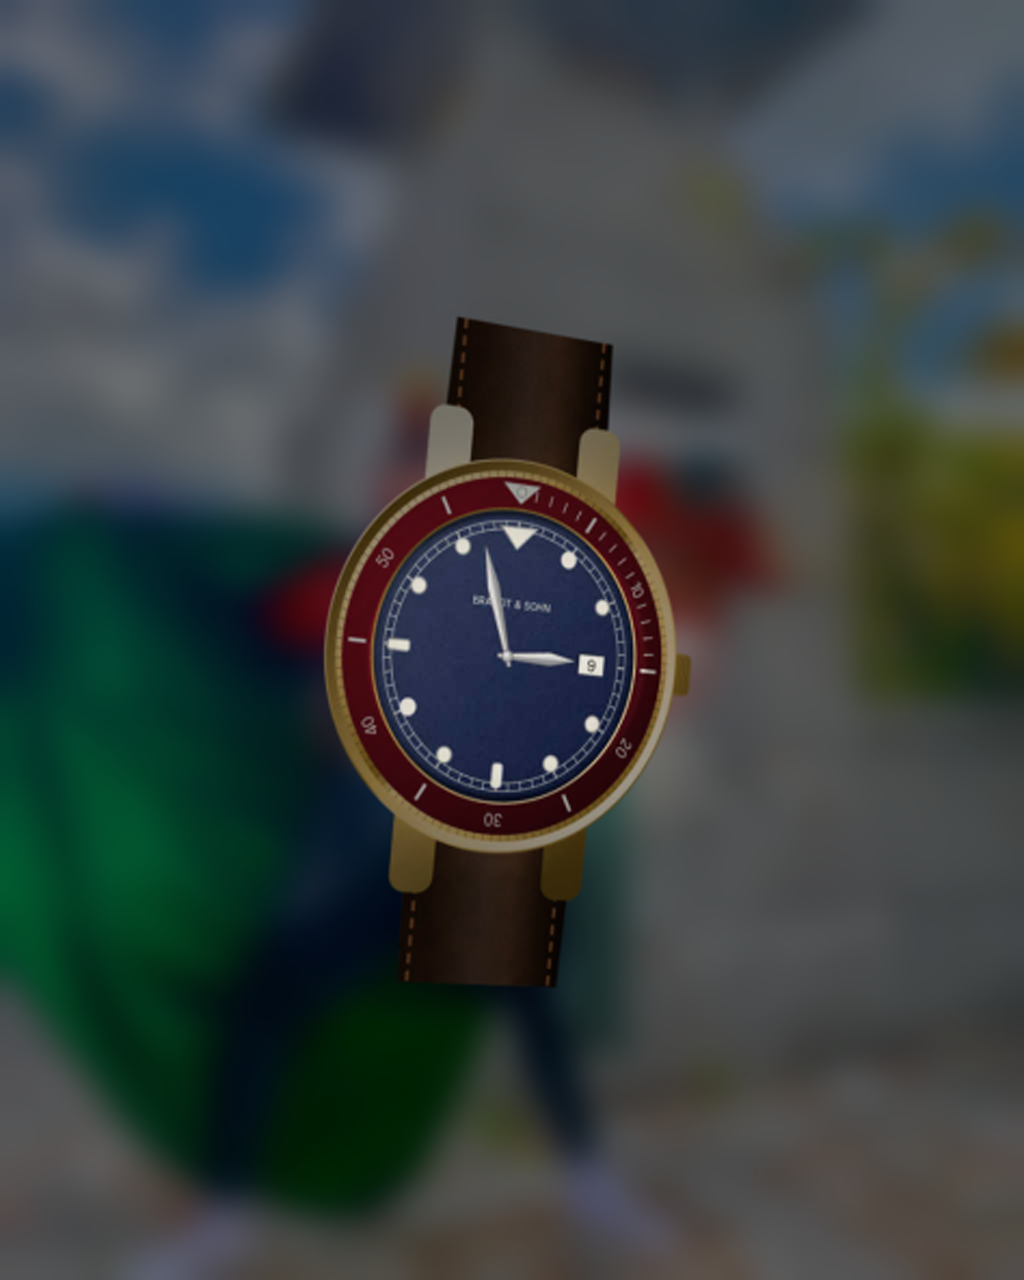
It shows 2,57
